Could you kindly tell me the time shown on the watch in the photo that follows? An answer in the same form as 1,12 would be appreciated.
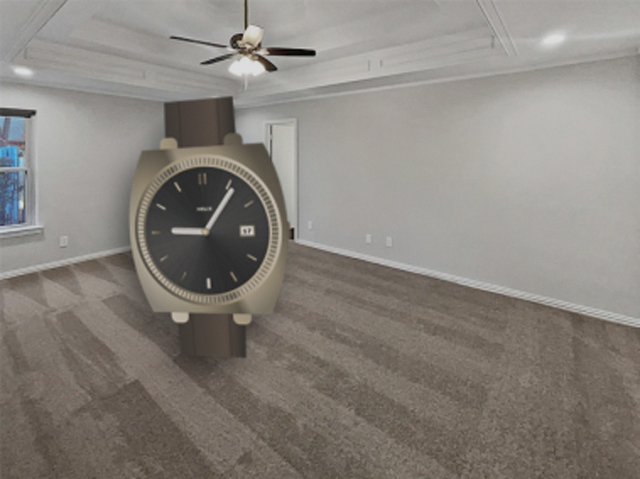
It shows 9,06
